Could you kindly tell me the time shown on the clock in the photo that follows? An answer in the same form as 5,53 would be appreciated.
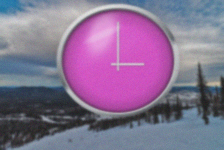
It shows 3,00
